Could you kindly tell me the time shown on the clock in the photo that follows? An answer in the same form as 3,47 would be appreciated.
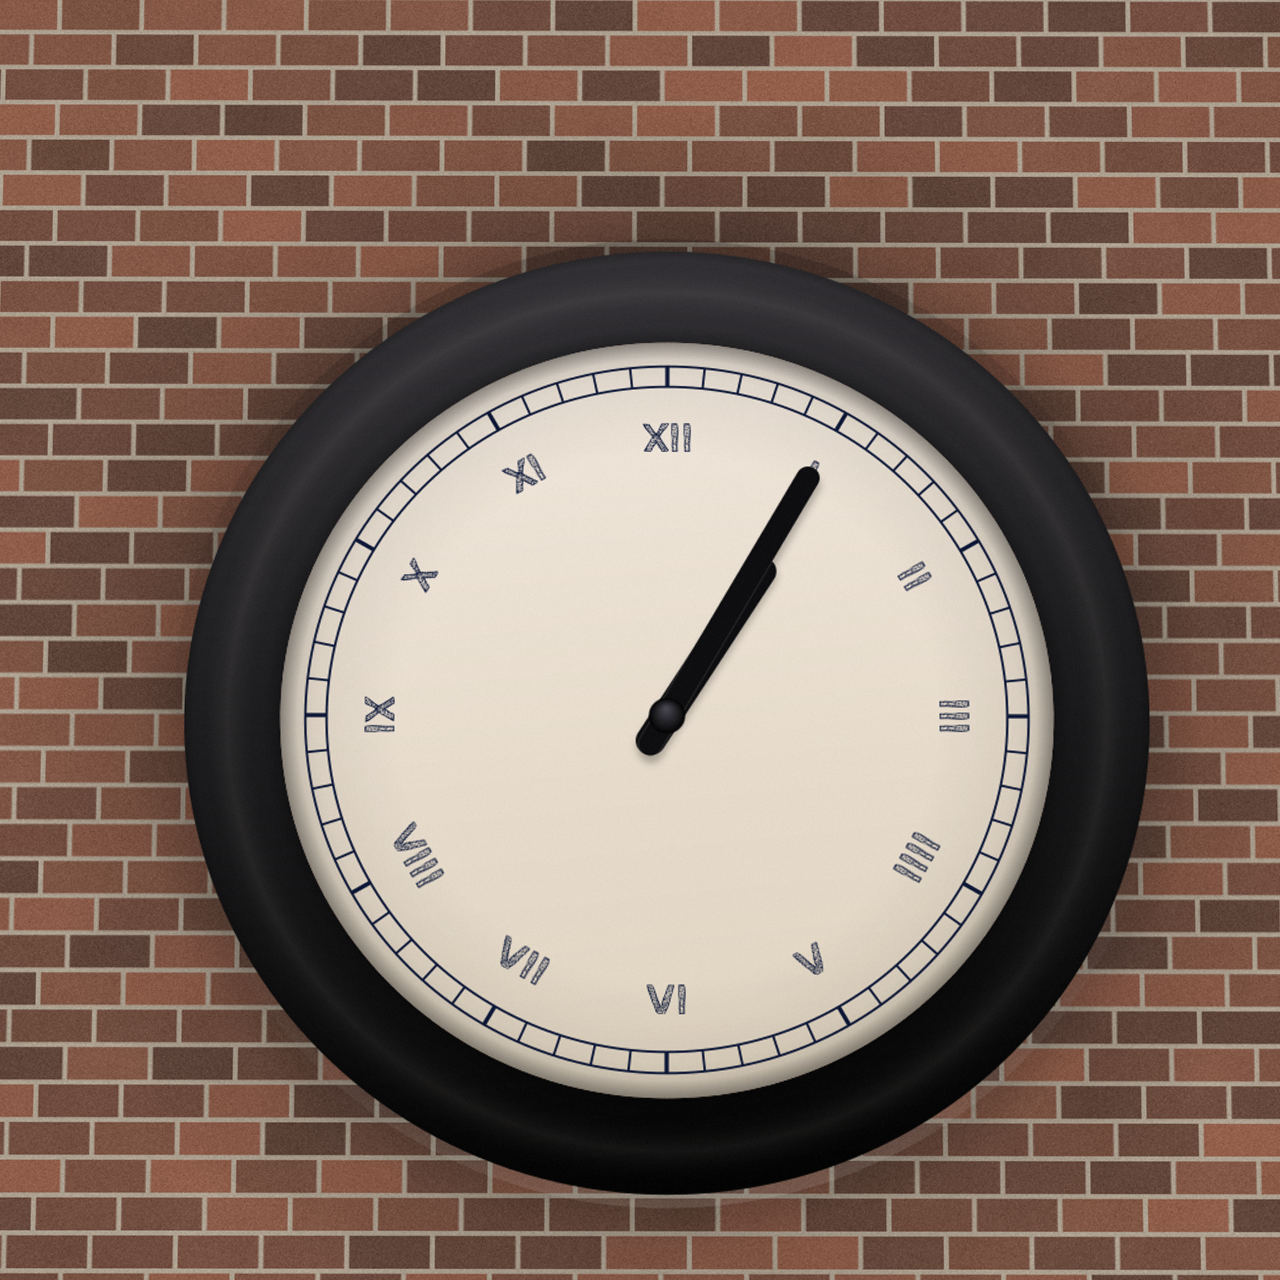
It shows 1,05
